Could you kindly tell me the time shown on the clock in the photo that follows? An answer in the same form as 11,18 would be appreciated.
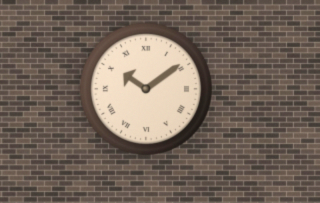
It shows 10,09
